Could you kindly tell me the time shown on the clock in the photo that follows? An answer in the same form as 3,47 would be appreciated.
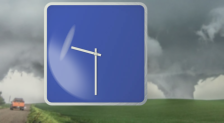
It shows 9,30
